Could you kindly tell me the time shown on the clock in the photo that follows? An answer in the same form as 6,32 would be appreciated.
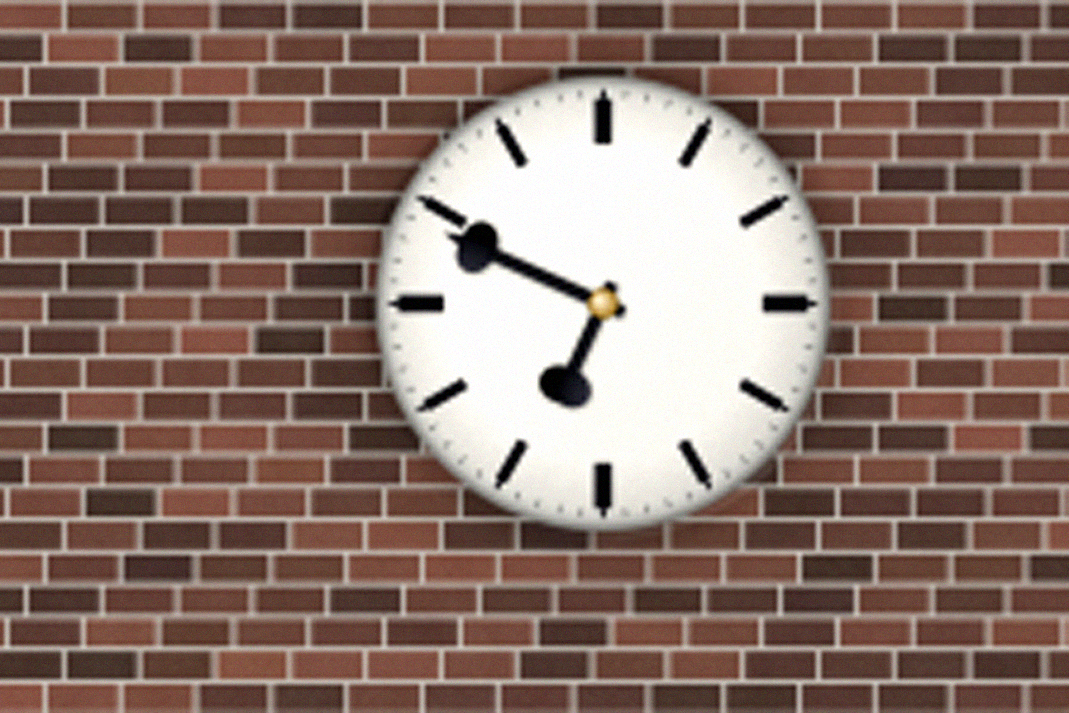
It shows 6,49
